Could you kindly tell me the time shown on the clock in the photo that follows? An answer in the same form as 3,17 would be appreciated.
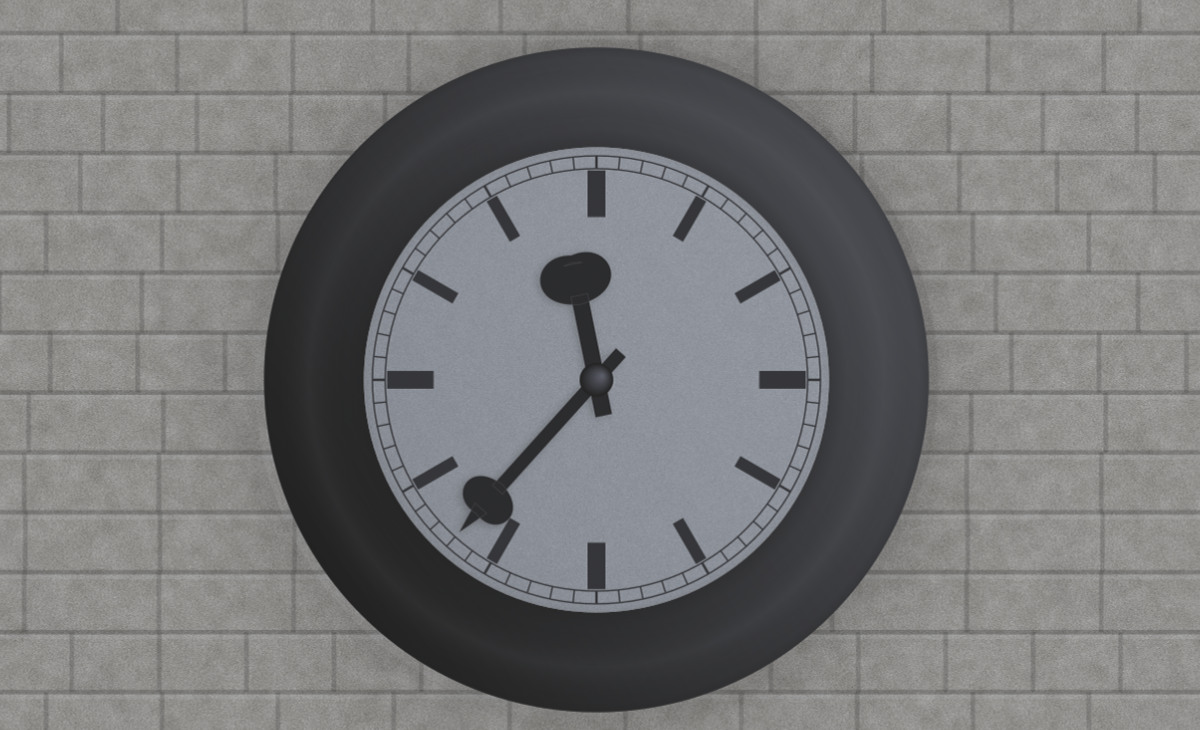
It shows 11,37
